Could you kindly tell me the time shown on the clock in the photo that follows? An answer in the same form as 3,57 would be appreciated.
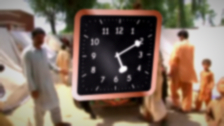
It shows 5,10
